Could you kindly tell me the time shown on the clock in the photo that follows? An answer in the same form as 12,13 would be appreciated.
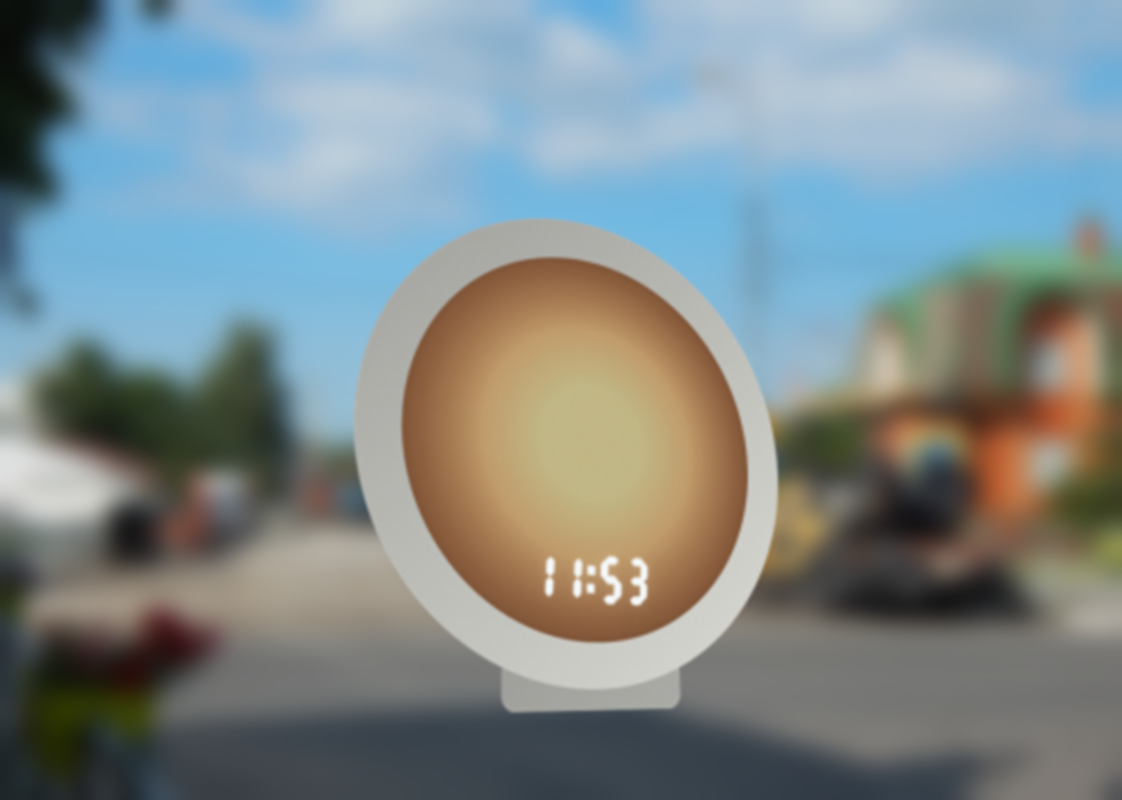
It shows 11,53
